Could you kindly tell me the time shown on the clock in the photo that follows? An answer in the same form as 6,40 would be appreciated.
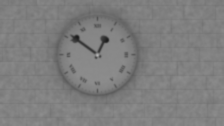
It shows 12,51
